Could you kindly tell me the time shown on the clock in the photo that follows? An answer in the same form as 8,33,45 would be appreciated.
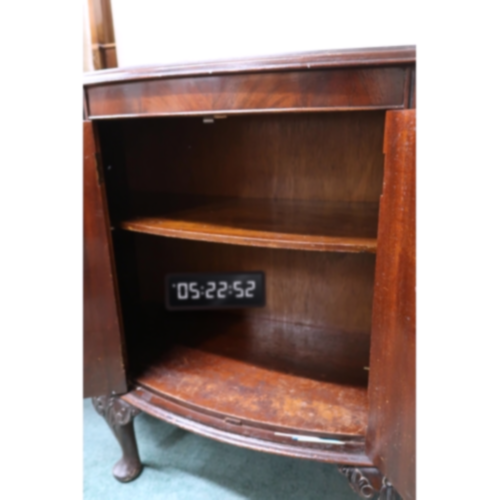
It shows 5,22,52
